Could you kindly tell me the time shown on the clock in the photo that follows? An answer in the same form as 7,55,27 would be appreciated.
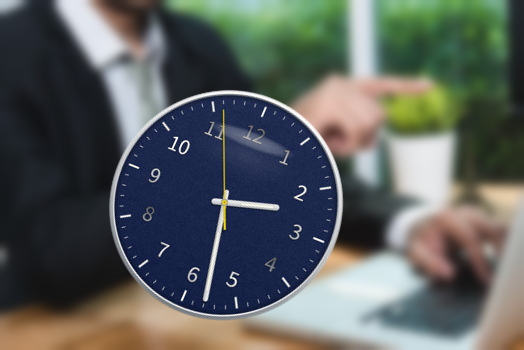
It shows 2,27,56
